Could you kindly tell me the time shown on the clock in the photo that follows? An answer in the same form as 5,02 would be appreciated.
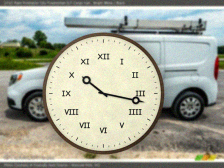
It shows 10,17
